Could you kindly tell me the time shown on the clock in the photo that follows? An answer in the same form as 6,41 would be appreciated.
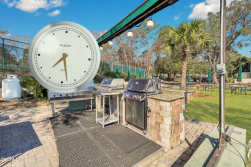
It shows 7,28
